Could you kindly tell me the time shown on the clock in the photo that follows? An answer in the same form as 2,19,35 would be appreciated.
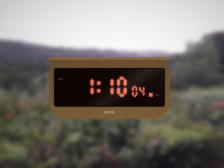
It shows 1,10,04
